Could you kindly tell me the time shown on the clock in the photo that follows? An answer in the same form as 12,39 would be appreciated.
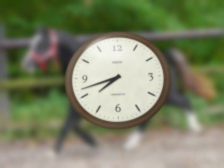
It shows 7,42
